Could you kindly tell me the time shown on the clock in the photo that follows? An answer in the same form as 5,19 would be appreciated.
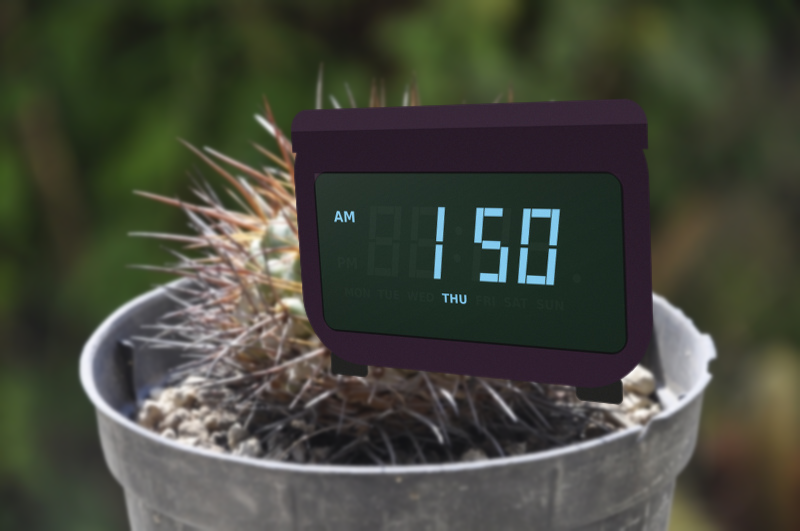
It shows 1,50
